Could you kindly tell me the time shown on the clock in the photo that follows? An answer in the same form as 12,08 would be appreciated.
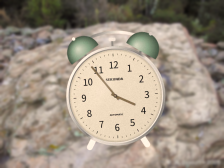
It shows 3,54
